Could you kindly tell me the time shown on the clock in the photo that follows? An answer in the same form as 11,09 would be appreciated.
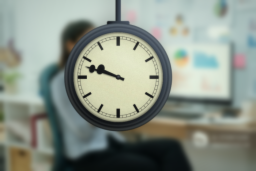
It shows 9,48
